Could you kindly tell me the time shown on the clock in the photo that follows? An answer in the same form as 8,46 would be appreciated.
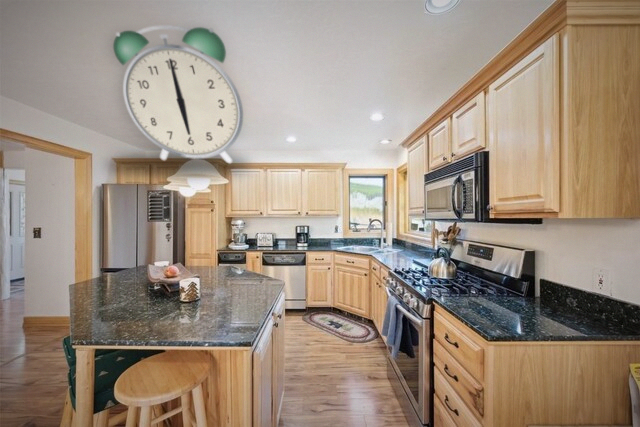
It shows 6,00
